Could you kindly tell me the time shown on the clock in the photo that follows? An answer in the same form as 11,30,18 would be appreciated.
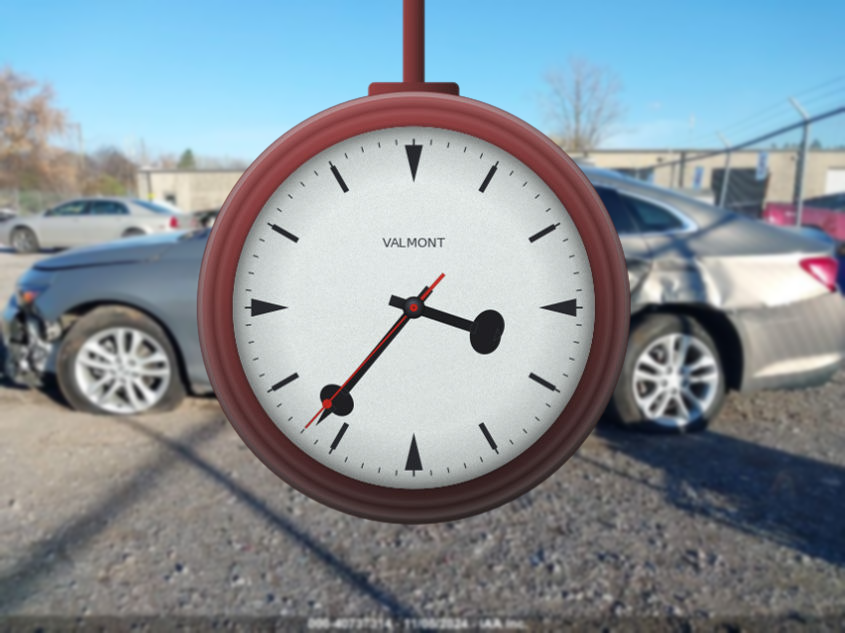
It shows 3,36,37
